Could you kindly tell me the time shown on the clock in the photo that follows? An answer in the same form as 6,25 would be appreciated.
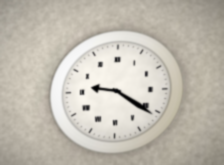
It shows 9,21
